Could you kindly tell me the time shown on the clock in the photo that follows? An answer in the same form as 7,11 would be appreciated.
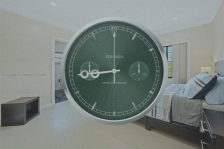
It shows 8,44
